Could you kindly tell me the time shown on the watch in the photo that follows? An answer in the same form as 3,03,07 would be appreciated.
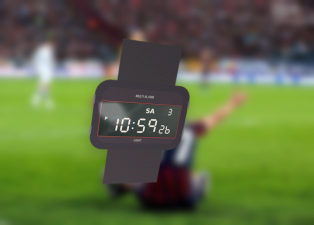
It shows 10,59,26
